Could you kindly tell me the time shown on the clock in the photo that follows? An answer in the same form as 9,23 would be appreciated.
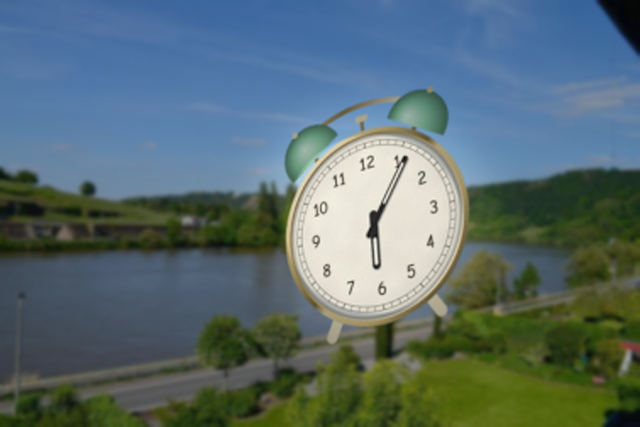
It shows 6,06
